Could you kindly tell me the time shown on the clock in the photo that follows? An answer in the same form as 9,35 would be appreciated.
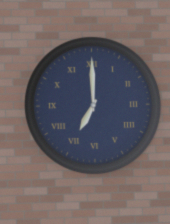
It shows 7,00
